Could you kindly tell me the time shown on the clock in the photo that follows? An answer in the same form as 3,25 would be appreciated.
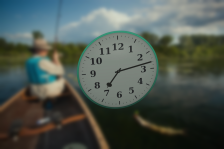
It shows 7,13
